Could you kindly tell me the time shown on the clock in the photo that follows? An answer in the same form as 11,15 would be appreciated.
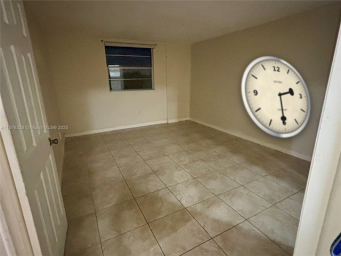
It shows 2,30
